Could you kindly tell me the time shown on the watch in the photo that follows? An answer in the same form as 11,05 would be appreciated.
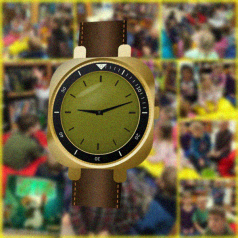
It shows 9,12
